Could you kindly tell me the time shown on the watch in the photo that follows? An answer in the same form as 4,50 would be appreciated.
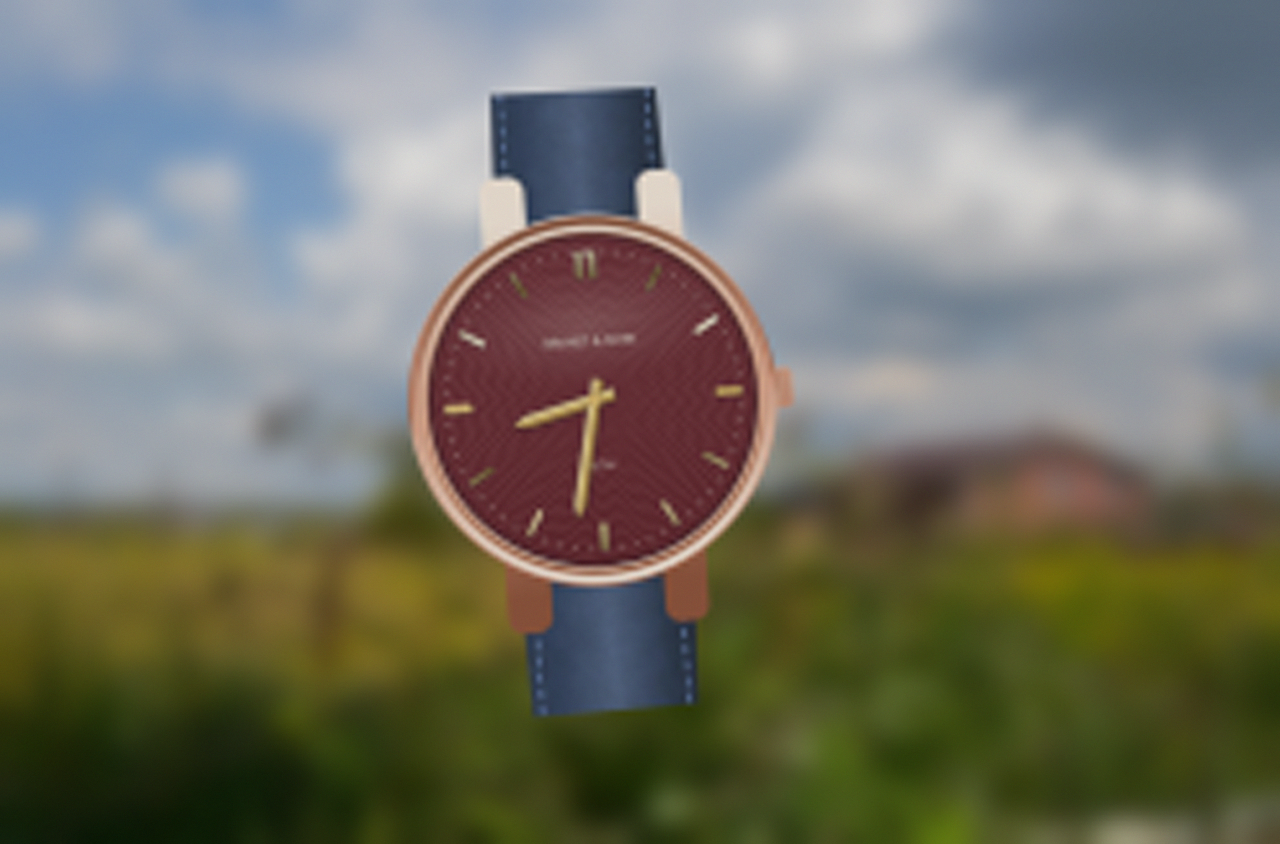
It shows 8,32
